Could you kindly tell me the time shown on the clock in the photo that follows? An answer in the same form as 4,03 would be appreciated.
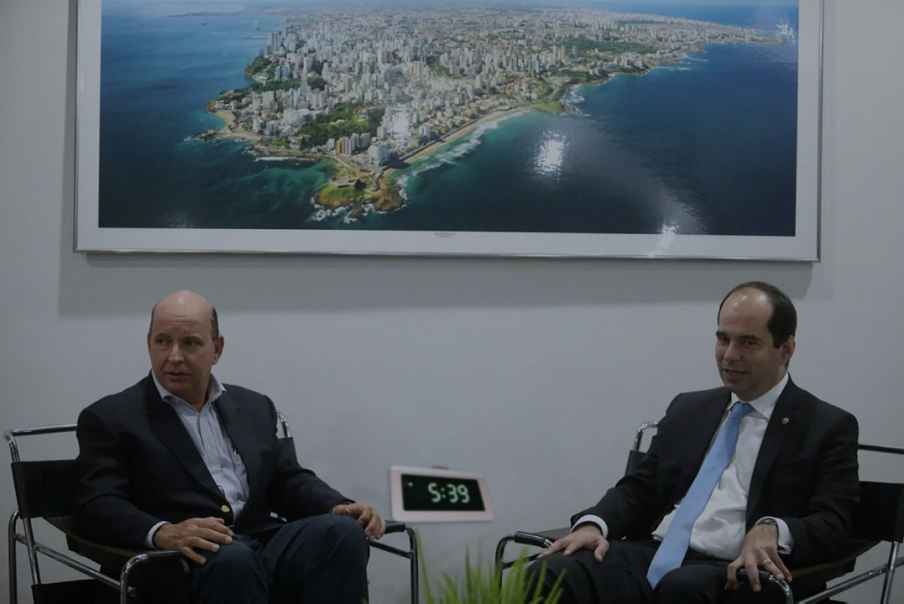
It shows 5,39
